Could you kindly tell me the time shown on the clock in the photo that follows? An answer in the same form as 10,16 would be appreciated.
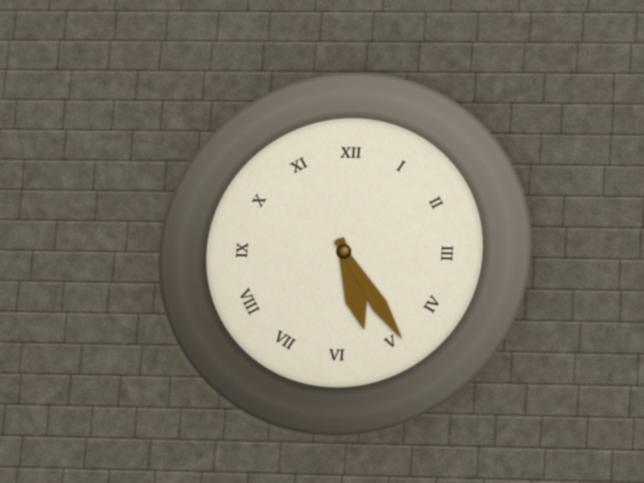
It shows 5,24
